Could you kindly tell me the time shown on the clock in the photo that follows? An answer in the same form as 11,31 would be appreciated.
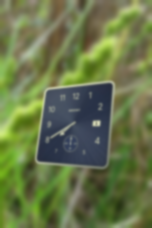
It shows 7,40
